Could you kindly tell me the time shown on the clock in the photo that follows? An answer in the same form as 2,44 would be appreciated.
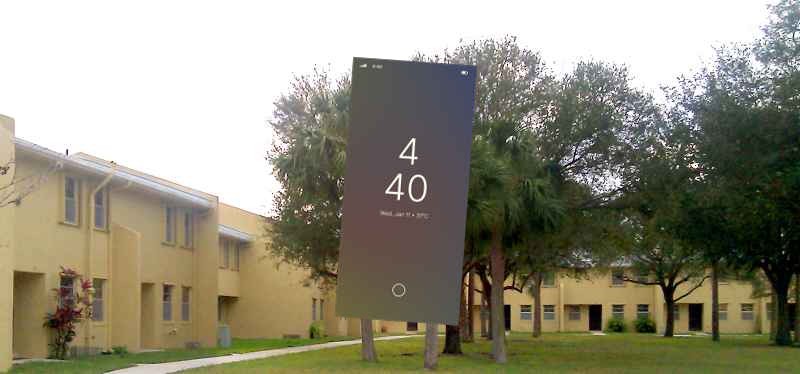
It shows 4,40
